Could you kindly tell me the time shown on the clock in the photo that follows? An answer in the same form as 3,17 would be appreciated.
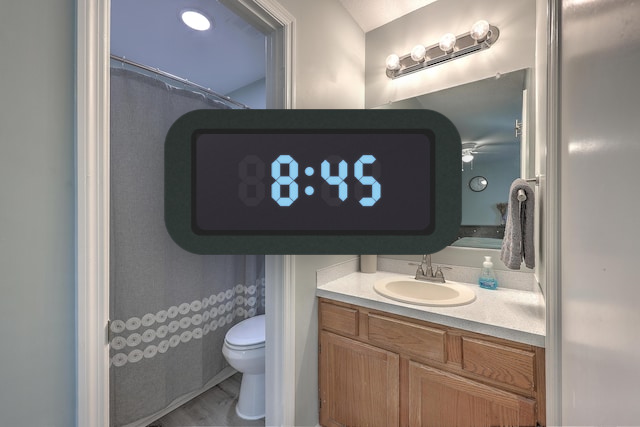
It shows 8,45
